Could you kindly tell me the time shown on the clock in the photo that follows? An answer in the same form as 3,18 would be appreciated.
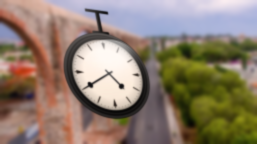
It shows 4,40
